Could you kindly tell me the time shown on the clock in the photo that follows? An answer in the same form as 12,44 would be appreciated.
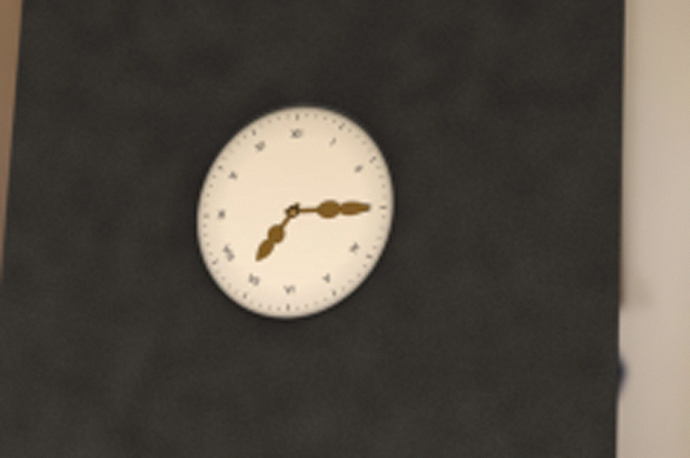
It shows 7,15
